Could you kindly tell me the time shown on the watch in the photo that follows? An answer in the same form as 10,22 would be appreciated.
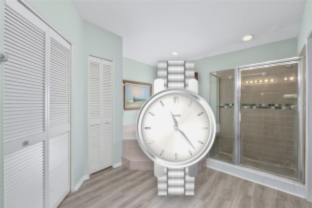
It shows 11,23
